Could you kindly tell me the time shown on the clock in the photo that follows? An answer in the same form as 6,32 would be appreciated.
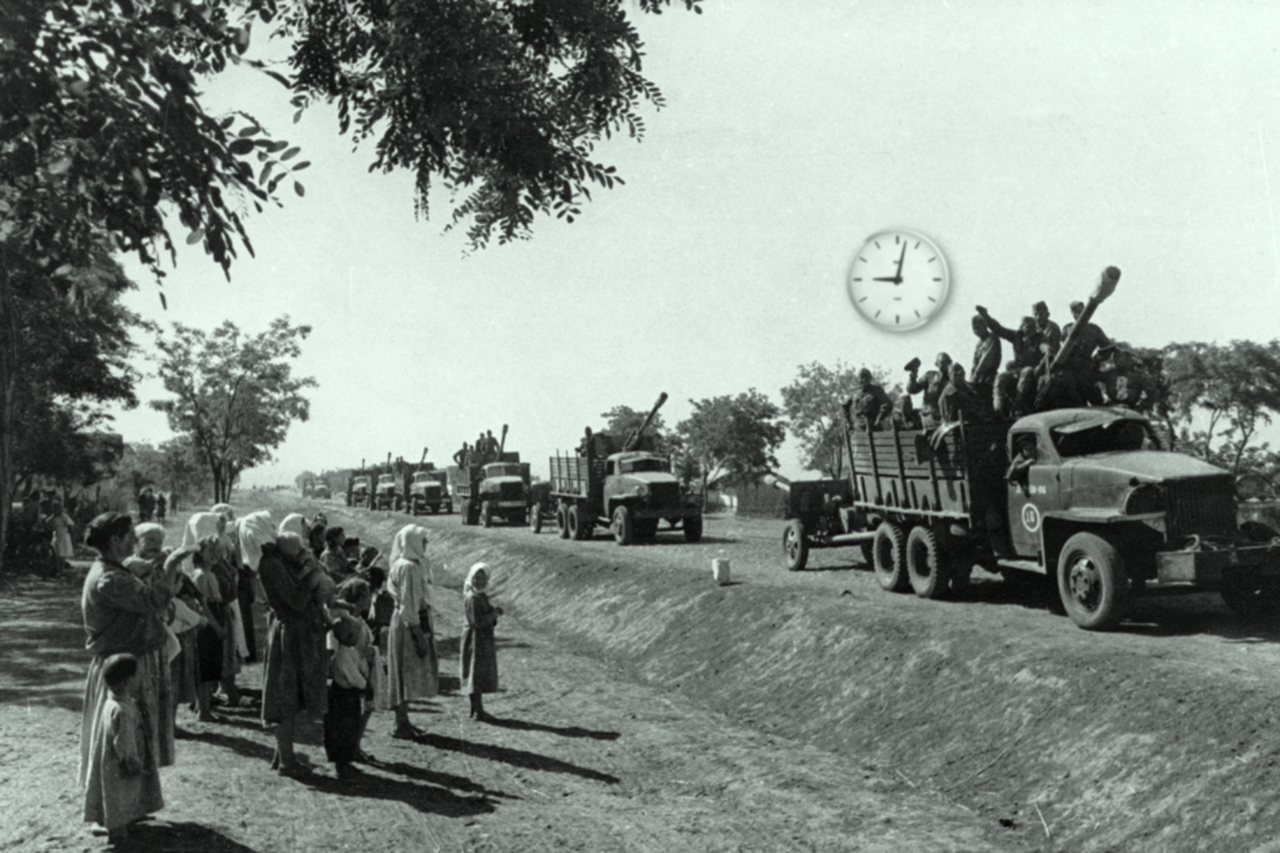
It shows 9,02
